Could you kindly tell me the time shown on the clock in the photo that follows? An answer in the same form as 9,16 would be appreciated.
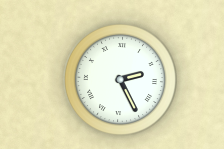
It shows 2,25
